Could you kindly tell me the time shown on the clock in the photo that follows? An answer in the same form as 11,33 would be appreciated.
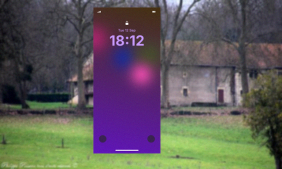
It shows 18,12
